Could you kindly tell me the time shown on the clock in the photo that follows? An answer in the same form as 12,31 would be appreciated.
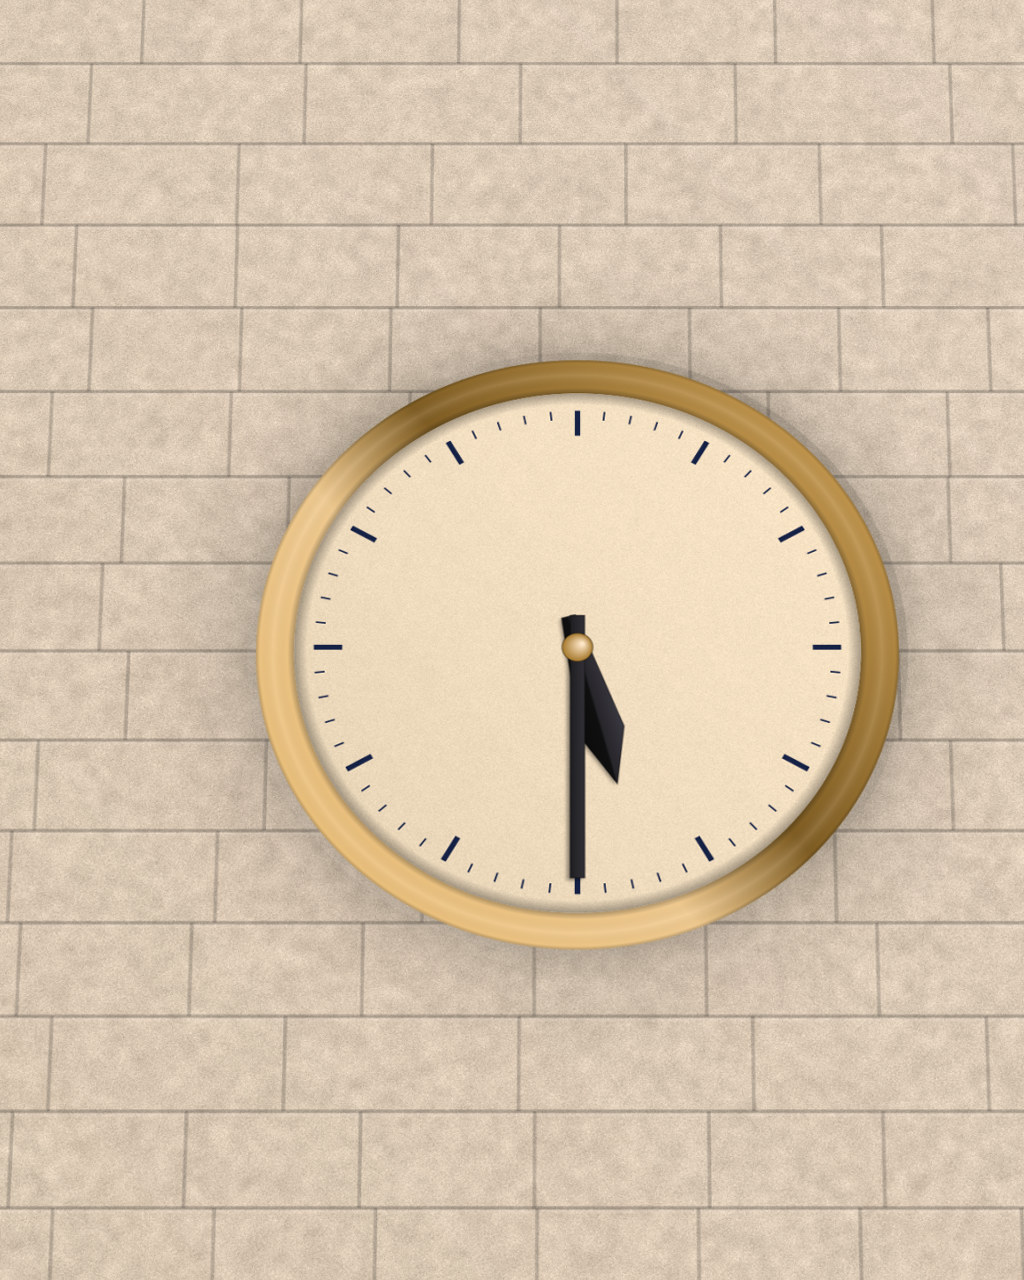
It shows 5,30
